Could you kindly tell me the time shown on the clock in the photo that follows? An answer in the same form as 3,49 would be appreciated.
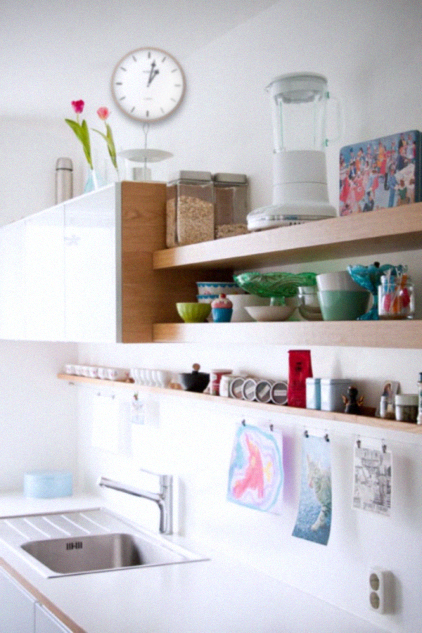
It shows 1,02
